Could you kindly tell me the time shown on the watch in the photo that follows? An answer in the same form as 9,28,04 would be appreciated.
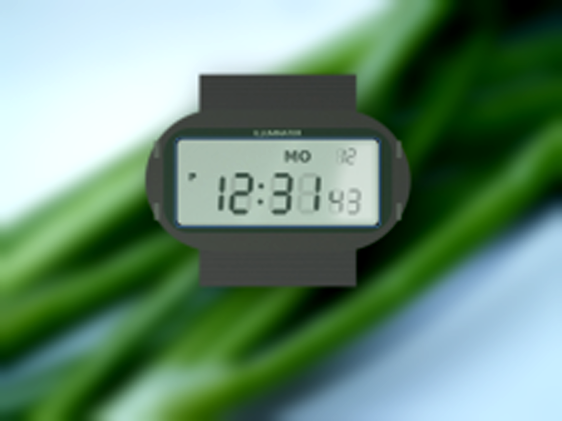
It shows 12,31,43
